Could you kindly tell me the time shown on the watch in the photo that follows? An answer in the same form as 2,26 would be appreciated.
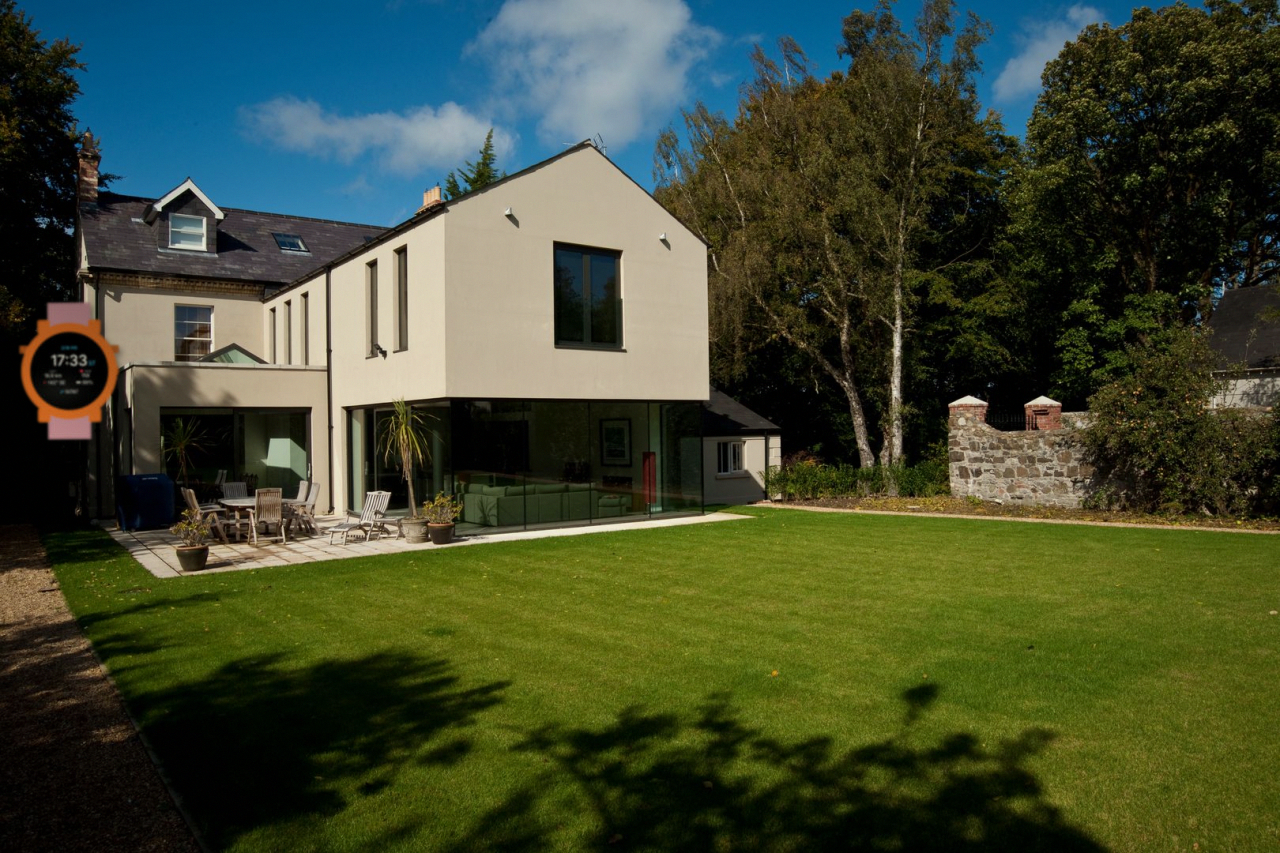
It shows 17,33
